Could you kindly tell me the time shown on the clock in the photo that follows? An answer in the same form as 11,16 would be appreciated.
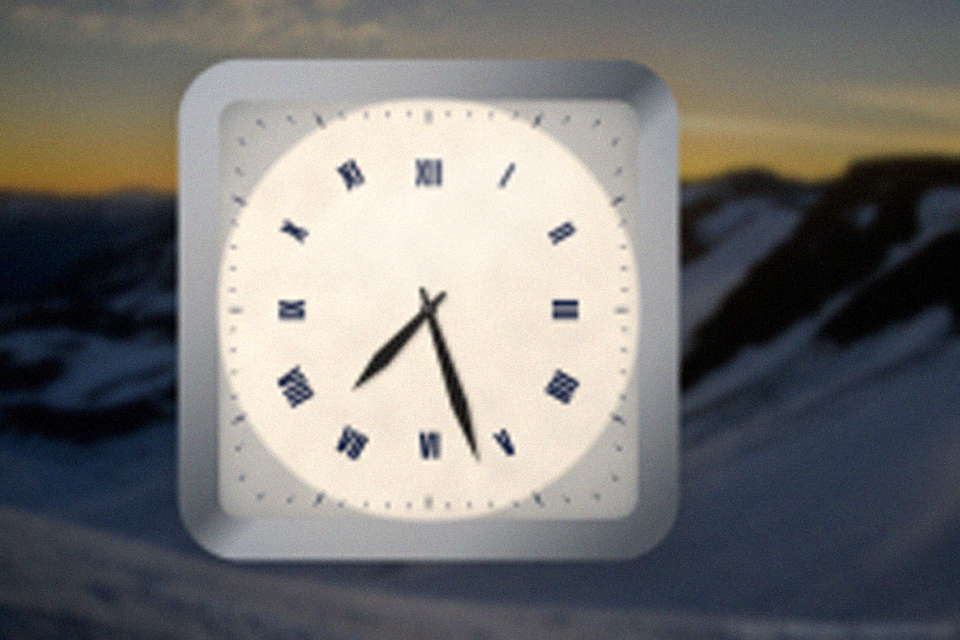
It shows 7,27
